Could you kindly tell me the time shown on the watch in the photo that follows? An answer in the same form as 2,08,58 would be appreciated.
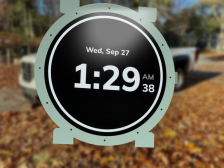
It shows 1,29,38
